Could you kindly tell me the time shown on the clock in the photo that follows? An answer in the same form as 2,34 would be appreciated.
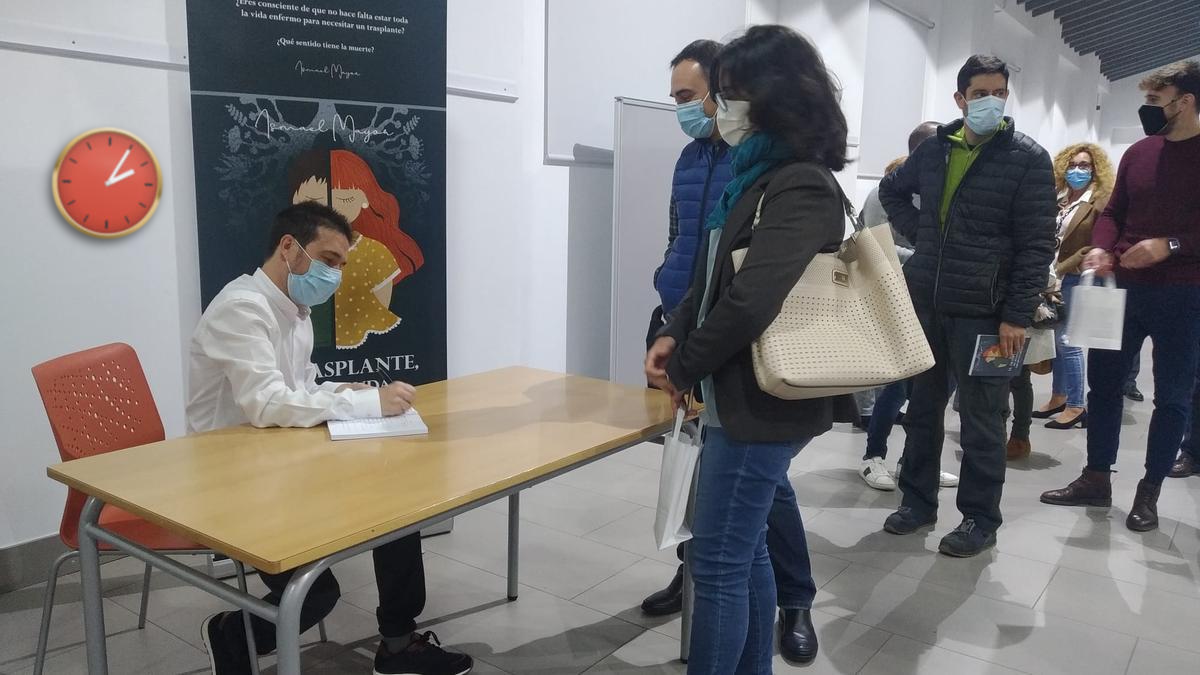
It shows 2,05
